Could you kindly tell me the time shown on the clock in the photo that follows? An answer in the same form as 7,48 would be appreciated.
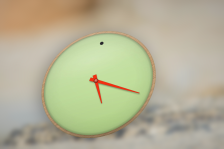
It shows 5,18
